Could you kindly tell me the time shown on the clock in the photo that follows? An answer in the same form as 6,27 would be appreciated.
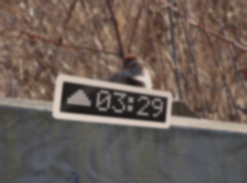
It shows 3,29
